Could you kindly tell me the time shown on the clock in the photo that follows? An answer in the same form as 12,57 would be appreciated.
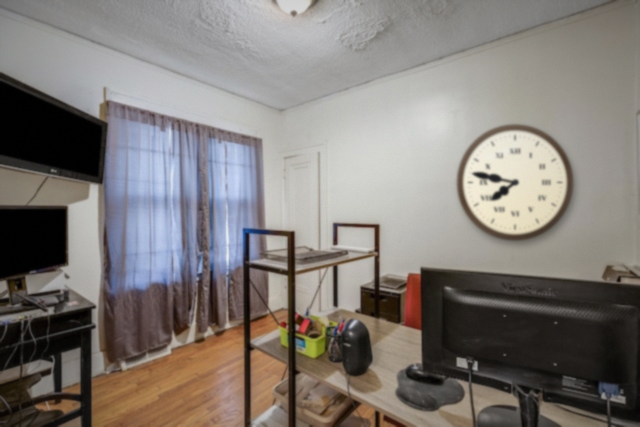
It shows 7,47
